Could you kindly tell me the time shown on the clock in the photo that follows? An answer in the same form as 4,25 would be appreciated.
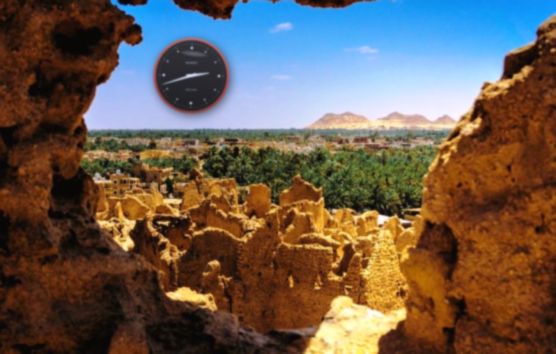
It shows 2,42
